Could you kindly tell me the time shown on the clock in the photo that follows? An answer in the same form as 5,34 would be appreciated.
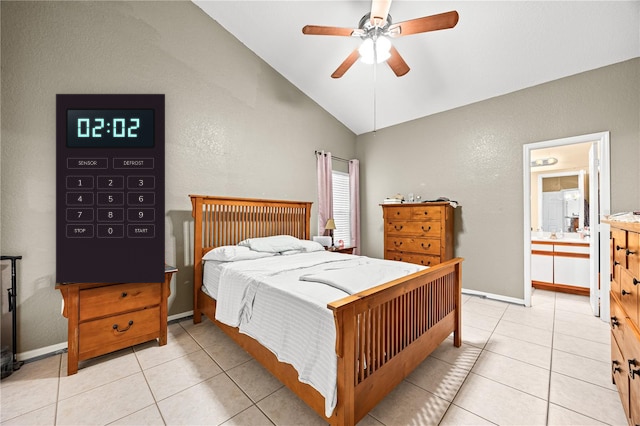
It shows 2,02
